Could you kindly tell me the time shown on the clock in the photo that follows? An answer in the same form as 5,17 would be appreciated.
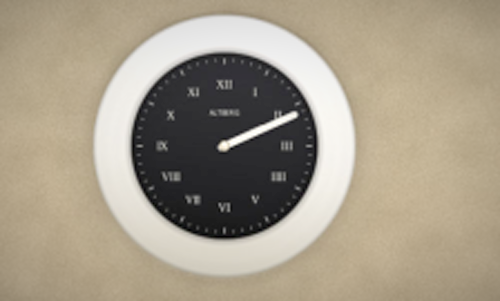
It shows 2,11
